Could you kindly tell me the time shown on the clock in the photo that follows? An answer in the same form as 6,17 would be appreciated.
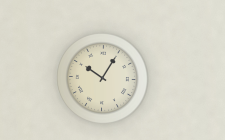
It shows 10,05
